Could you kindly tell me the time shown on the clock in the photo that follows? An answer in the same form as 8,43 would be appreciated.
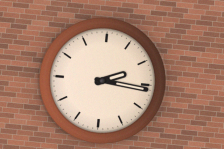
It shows 2,16
